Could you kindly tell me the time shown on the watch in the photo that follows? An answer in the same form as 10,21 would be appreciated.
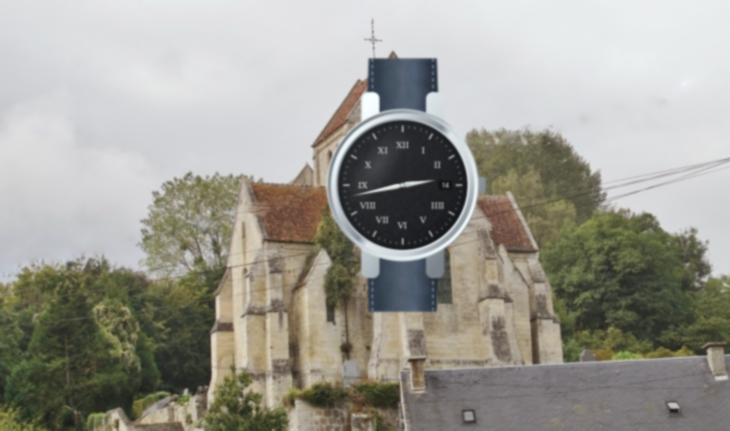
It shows 2,43
